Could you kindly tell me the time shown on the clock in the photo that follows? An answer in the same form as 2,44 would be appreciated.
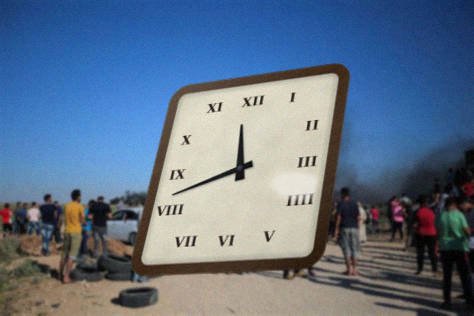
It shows 11,42
